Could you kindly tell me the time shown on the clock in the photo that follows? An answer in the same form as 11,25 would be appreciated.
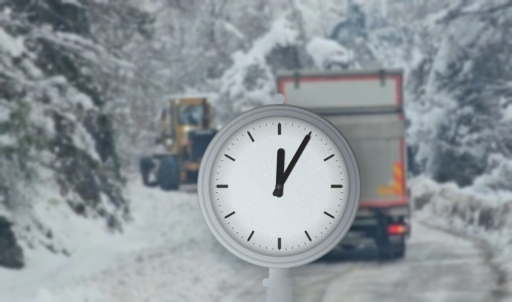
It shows 12,05
